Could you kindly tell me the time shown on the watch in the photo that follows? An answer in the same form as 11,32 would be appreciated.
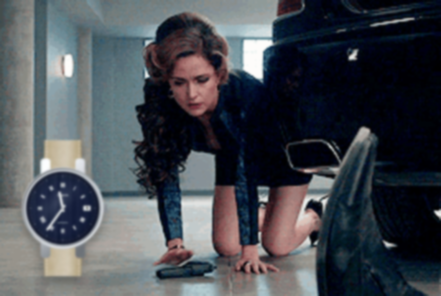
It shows 11,36
